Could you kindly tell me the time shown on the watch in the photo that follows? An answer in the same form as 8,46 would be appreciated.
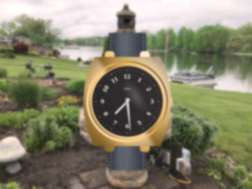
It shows 7,29
